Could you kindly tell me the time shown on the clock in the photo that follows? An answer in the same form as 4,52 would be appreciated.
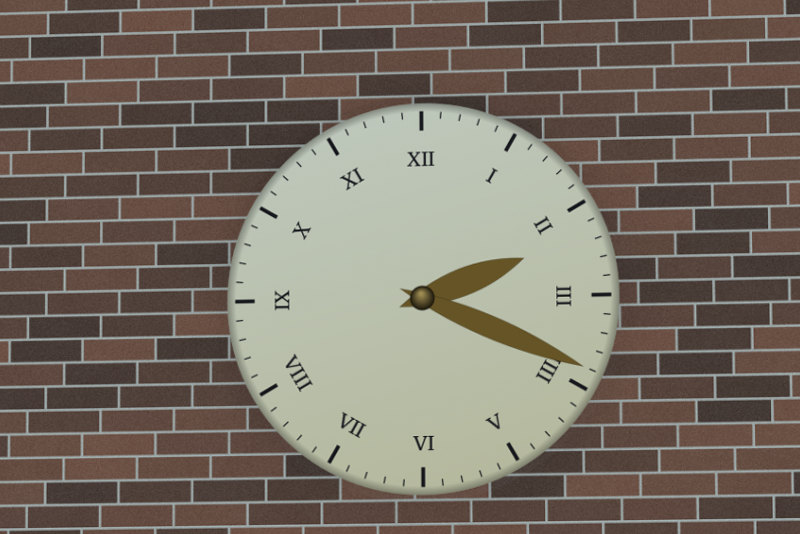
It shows 2,19
